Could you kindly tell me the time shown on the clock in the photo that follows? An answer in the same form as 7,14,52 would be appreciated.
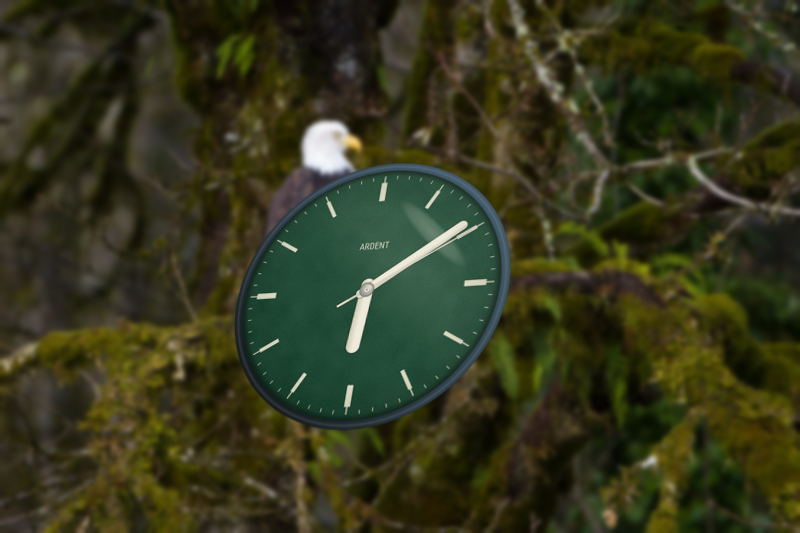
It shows 6,09,10
